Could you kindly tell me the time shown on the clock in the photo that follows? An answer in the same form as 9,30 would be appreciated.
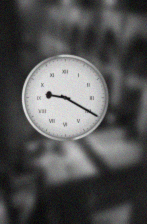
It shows 9,20
